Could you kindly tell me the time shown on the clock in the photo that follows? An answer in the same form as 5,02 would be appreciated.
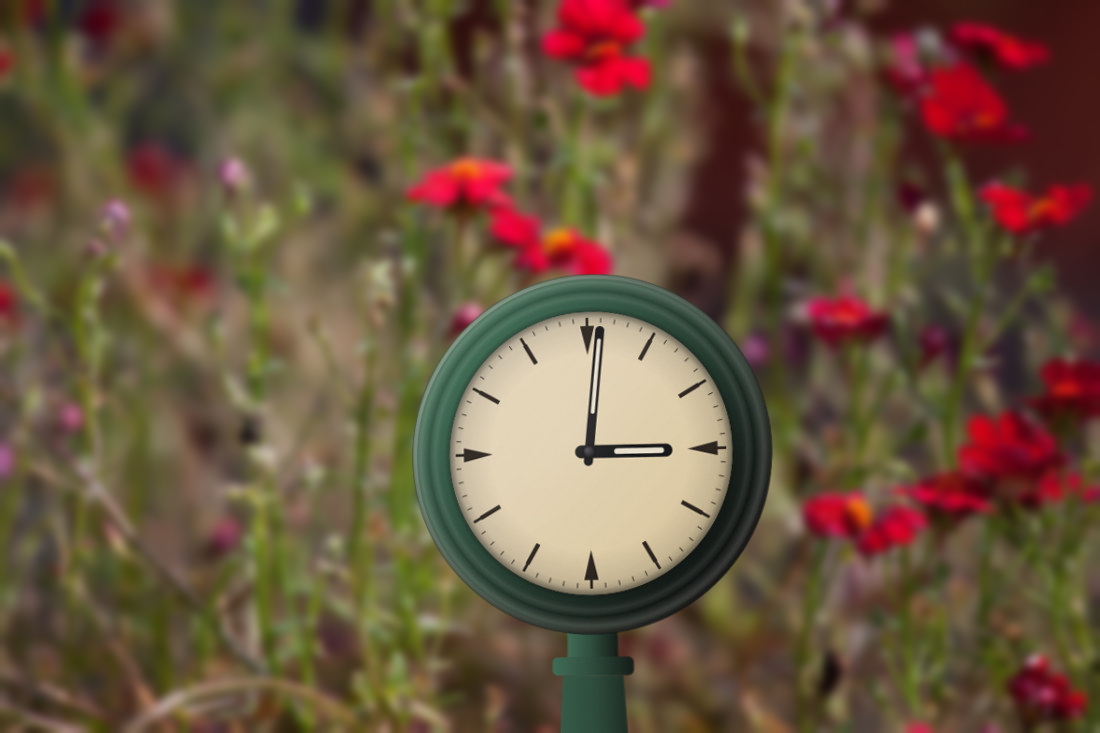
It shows 3,01
